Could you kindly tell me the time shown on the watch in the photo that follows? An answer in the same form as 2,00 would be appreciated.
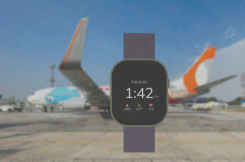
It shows 1,42
